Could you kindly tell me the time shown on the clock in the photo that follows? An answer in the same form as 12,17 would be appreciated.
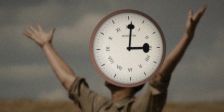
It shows 3,01
